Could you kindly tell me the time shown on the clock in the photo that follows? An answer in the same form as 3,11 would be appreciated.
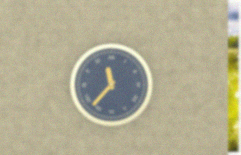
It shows 11,37
